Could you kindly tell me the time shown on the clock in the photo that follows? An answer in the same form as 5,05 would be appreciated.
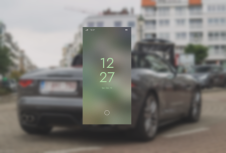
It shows 12,27
